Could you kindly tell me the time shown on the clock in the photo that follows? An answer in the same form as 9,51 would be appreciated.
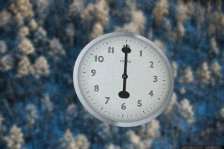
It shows 6,00
